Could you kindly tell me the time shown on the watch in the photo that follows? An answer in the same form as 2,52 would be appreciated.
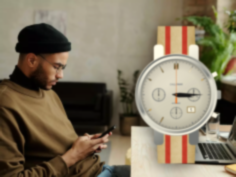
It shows 3,15
